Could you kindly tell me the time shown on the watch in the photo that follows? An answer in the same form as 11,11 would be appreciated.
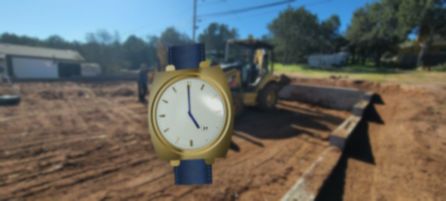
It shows 5,00
